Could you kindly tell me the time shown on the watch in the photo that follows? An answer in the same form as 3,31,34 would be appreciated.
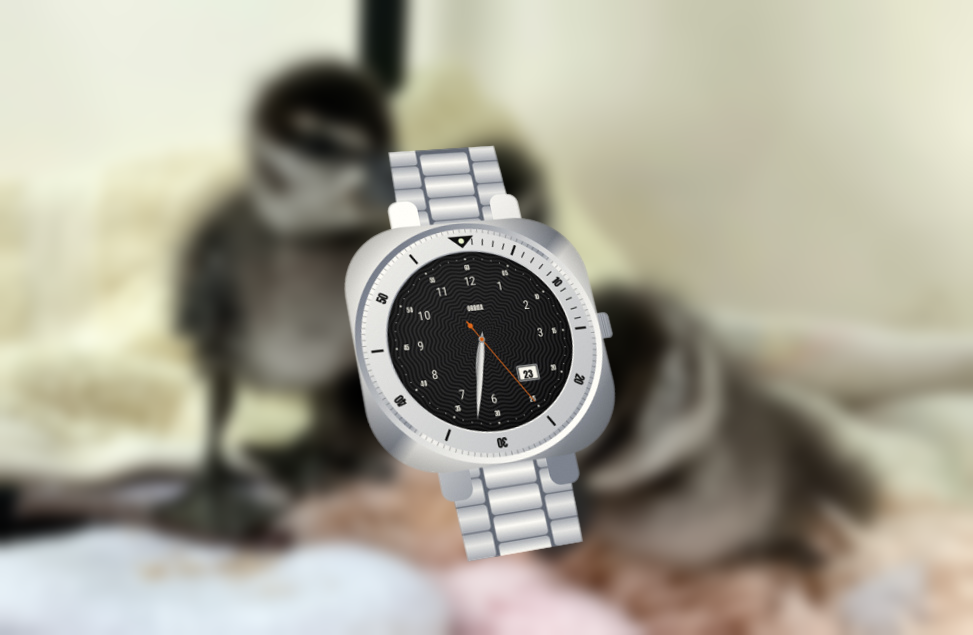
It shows 6,32,25
